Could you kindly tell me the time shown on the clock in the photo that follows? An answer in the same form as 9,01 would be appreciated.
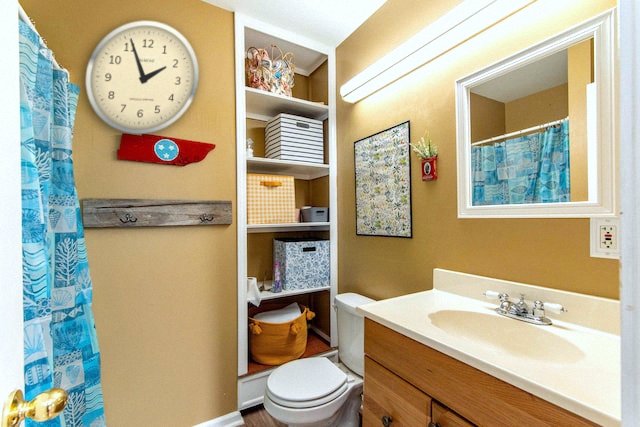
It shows 1,56
